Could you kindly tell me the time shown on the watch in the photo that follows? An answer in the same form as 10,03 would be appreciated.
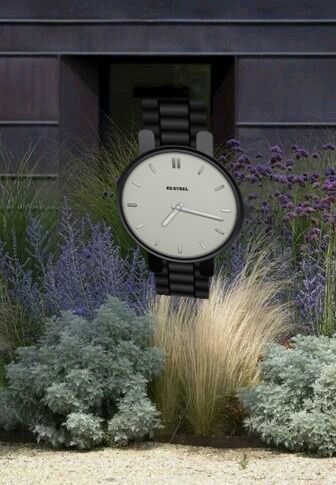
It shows 7,17
